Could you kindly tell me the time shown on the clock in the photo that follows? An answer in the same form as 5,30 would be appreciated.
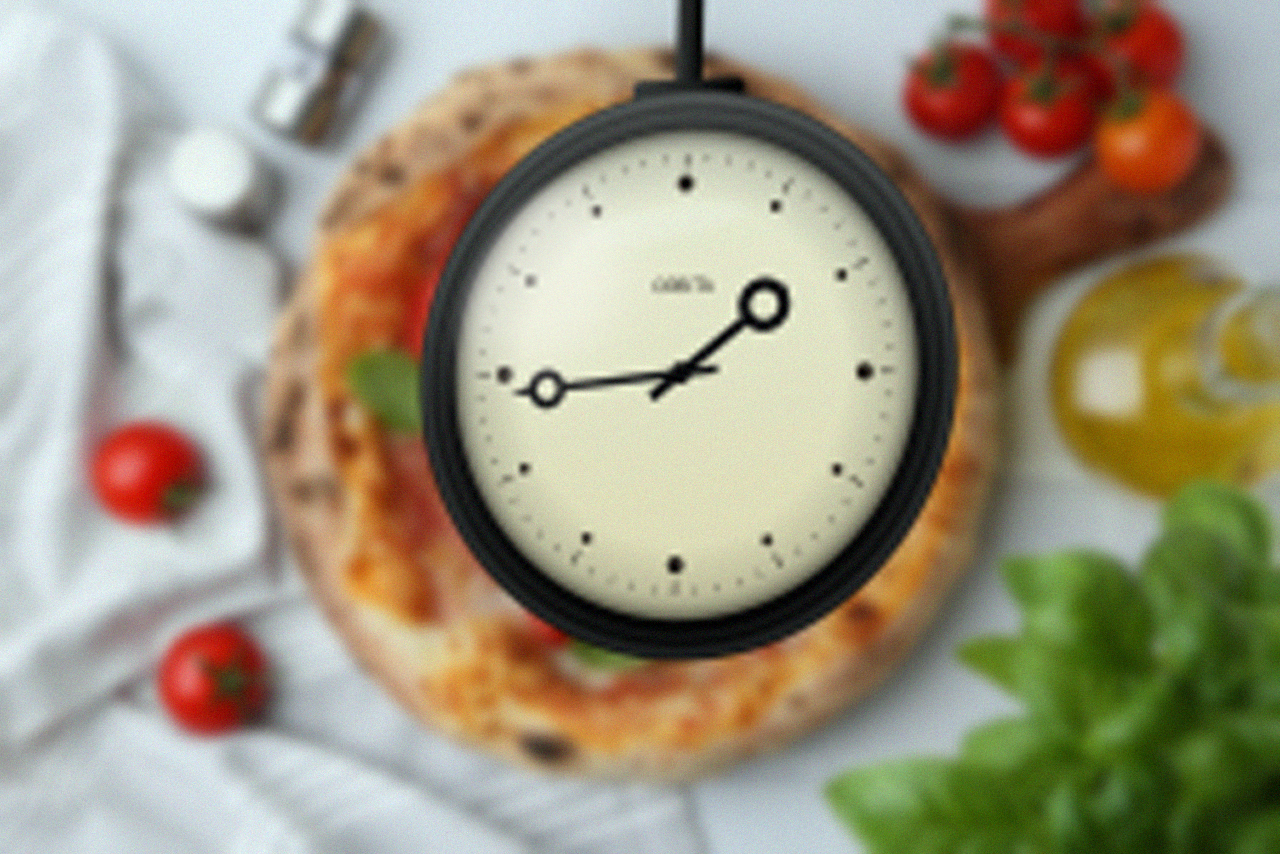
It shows 1,44
